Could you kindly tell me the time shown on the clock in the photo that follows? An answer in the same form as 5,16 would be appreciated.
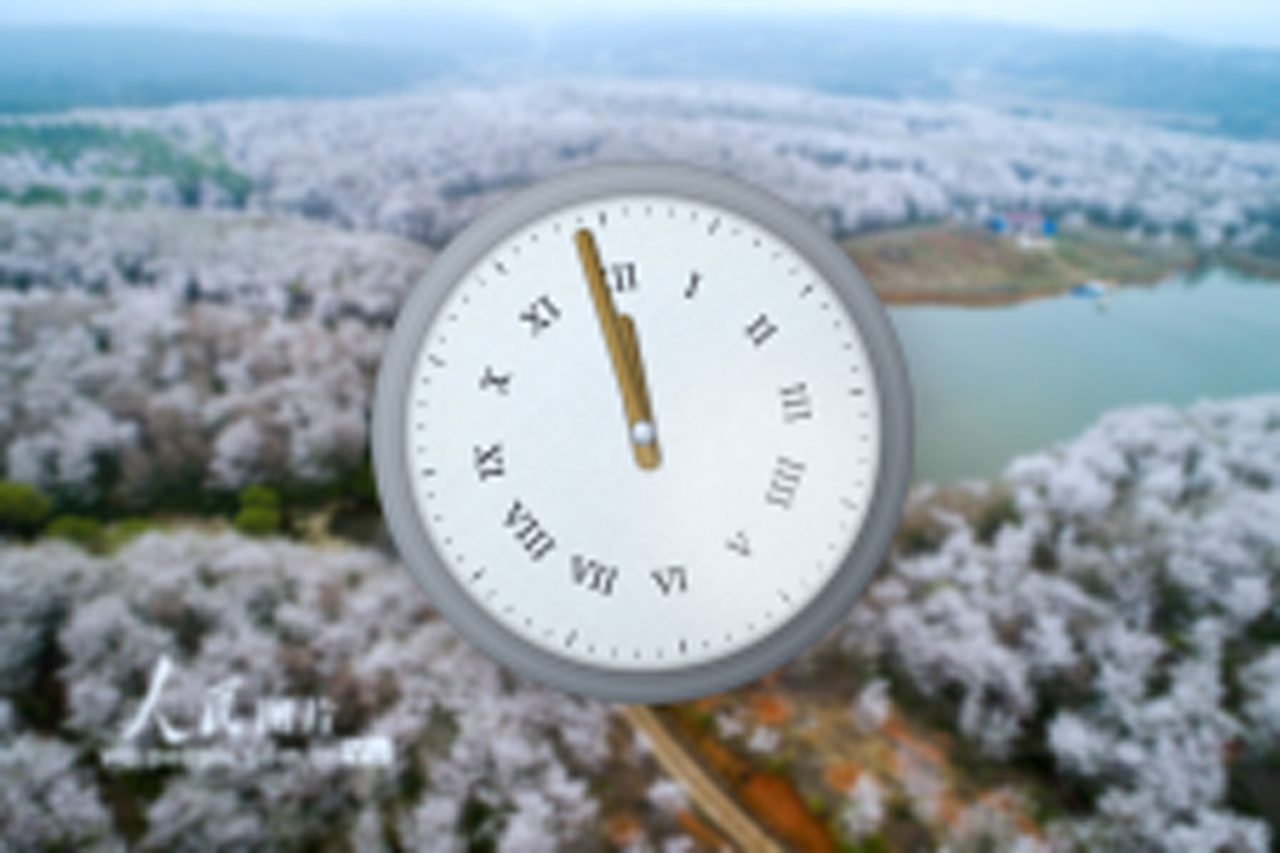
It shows 11,59
